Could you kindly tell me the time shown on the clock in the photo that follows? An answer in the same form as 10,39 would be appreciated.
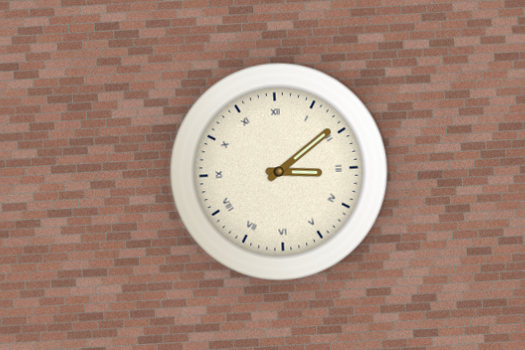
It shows 3,09
